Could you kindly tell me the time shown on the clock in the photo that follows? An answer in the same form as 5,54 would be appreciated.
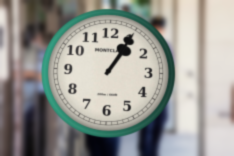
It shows 1,05
